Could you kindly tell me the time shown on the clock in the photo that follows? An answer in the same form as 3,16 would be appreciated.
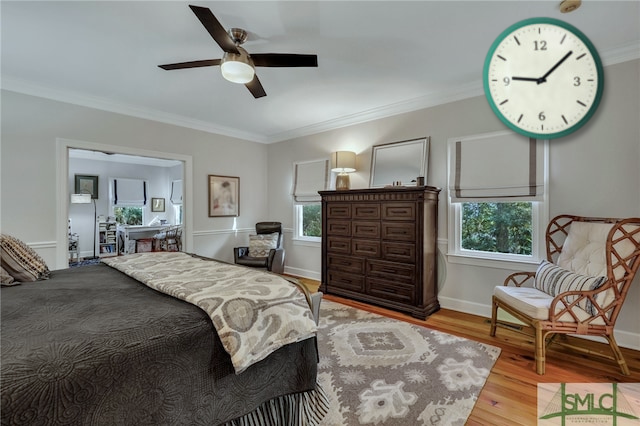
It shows 9,08
